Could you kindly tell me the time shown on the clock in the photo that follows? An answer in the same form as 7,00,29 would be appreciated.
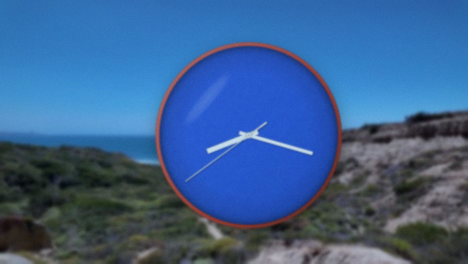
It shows 8,17,39
